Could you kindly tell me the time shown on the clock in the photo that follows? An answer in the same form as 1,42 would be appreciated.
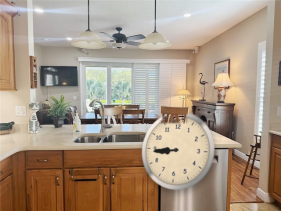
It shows 8,44
